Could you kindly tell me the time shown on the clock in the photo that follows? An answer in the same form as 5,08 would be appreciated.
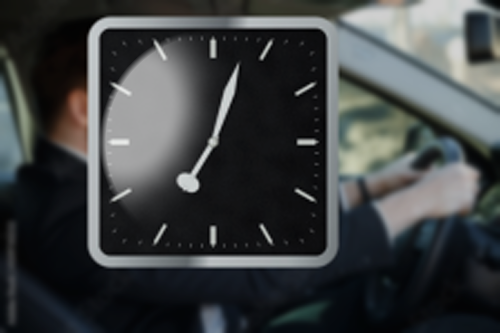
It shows 7,03
